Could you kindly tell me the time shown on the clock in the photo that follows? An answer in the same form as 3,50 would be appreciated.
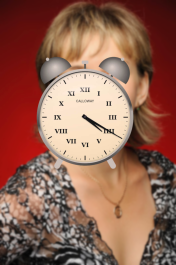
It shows 4,20
